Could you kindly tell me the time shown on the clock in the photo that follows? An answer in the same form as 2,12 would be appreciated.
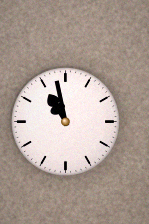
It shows 10,58
